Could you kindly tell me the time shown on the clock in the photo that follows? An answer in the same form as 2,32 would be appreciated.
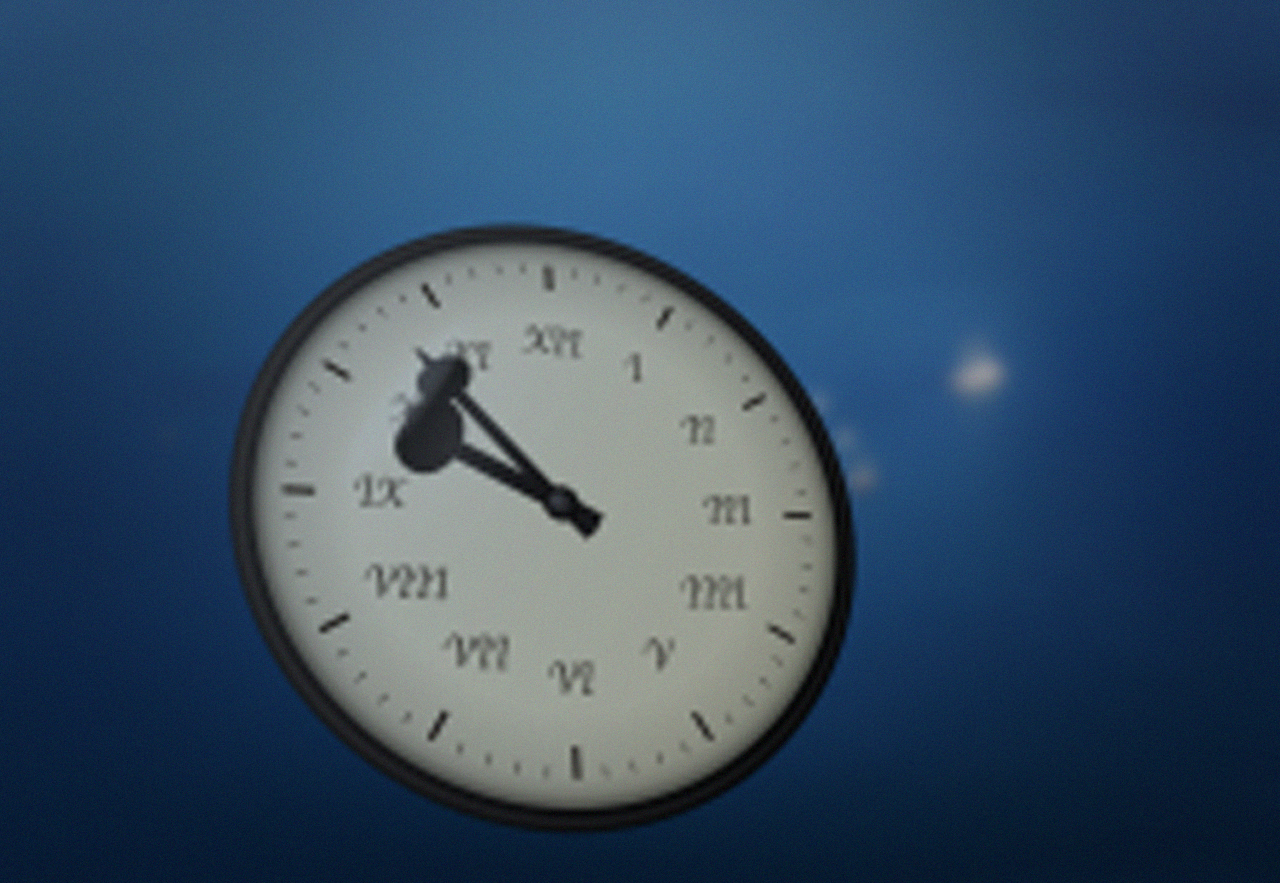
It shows 9,53
